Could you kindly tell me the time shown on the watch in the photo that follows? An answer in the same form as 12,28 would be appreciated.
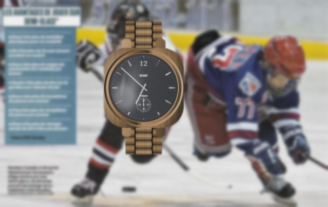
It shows 6,52
